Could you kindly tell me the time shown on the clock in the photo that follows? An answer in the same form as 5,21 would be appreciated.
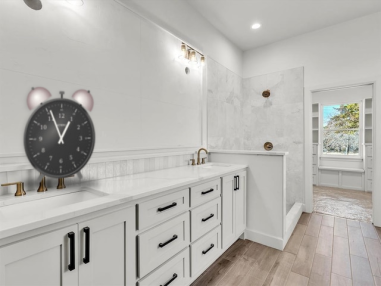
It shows 12,56
